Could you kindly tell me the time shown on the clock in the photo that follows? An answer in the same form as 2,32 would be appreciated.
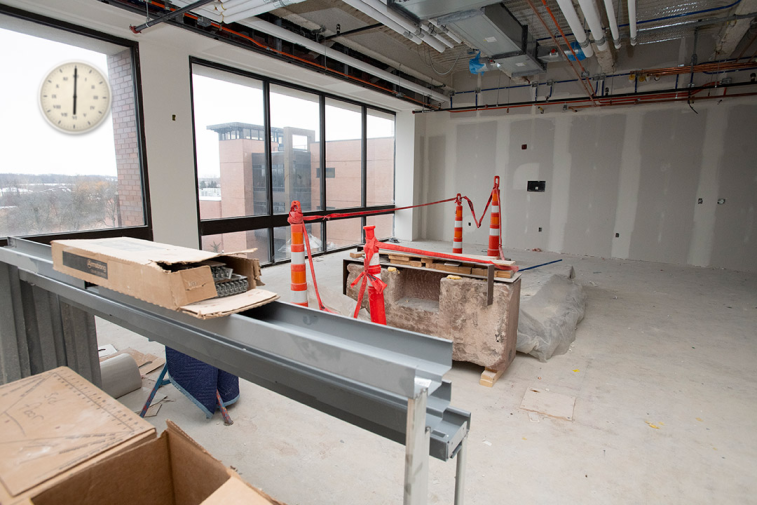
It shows 6,00
